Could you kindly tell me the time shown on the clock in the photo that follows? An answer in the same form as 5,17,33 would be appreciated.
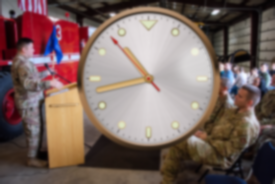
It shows 10,42,53
